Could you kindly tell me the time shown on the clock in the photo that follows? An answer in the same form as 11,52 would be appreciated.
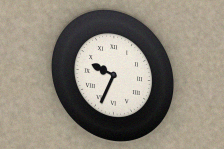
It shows 9,34
